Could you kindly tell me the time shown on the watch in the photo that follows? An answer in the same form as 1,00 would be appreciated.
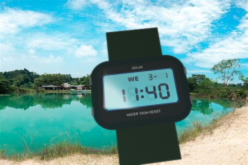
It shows 11,40
